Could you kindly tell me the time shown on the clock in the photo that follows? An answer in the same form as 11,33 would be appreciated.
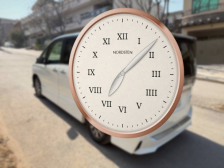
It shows 7,08
